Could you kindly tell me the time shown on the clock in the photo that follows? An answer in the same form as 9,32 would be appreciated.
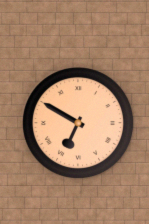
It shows 6,50
